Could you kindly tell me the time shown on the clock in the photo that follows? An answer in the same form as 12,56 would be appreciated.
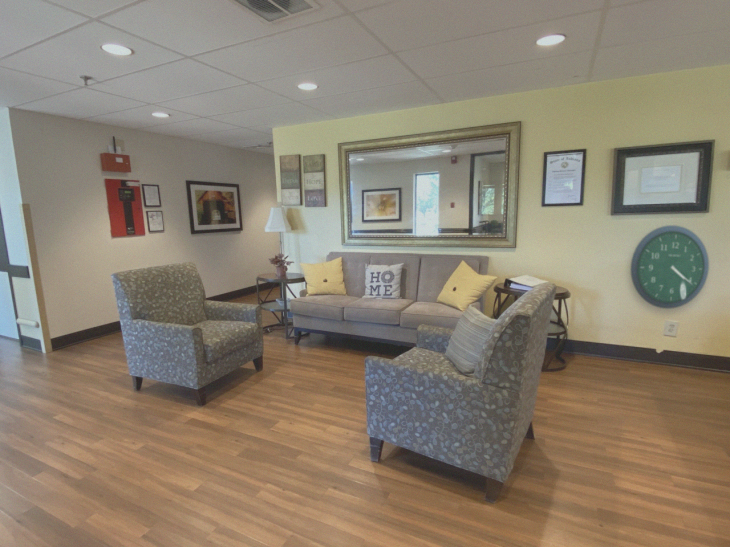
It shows 4,21
